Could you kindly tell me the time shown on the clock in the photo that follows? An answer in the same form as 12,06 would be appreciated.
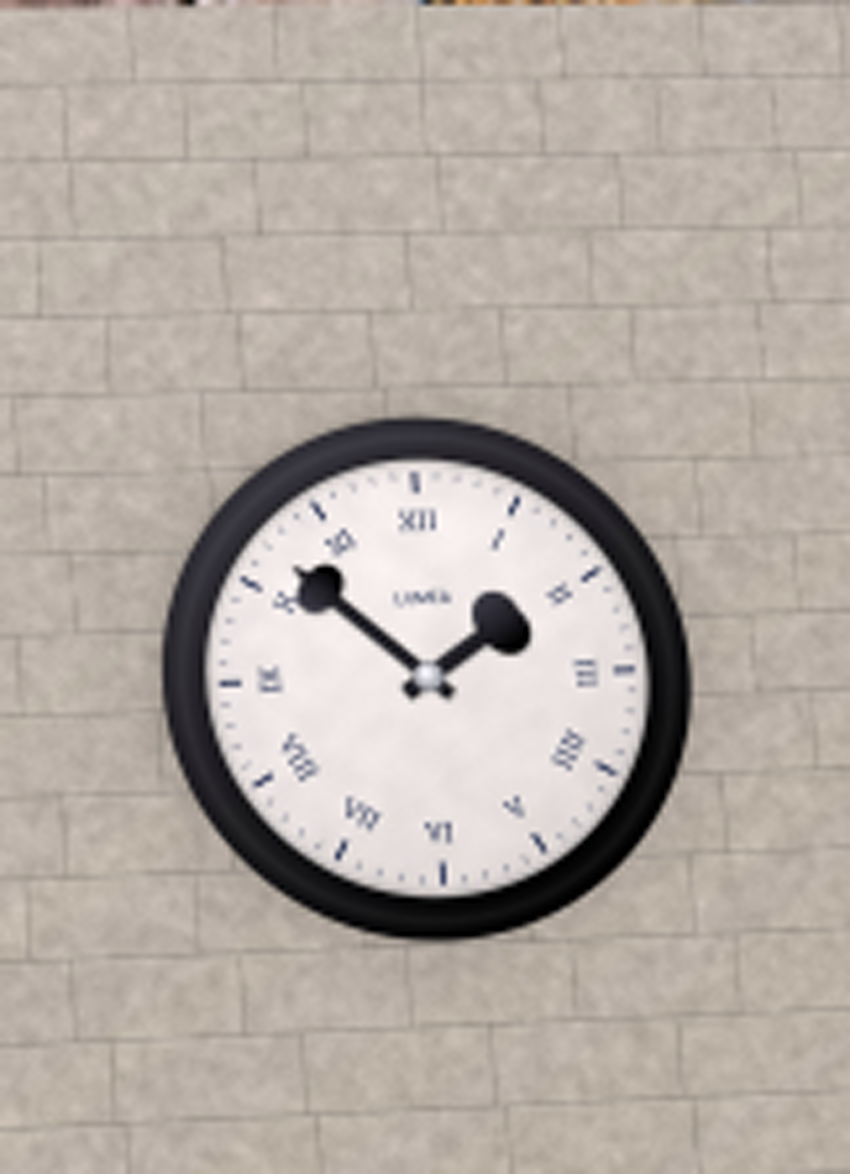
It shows 1,52
